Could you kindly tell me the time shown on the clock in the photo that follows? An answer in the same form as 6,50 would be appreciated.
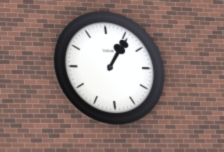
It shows 1,06
